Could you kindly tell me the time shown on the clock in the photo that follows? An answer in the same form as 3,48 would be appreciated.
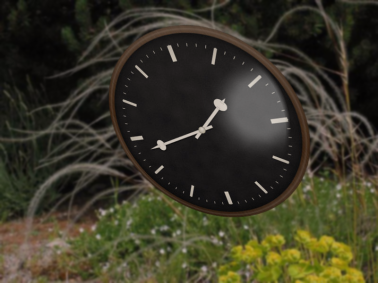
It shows 1,43
